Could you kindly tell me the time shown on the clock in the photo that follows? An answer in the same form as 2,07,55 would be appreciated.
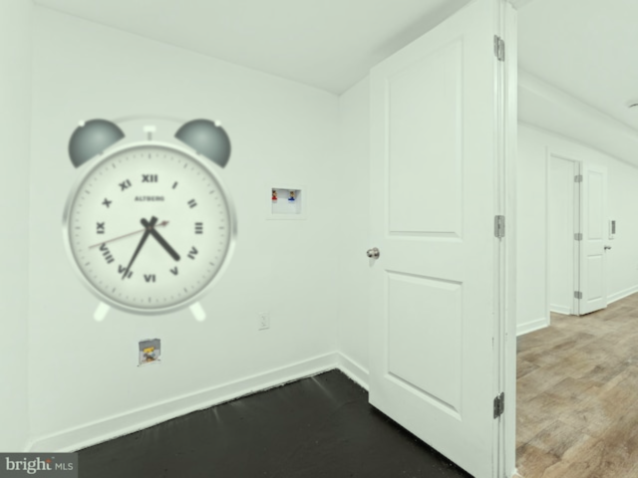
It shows 4,34,42
